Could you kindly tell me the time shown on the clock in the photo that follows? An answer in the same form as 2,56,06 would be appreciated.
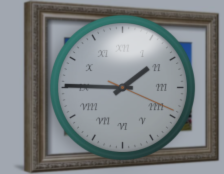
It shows 1,45,19
